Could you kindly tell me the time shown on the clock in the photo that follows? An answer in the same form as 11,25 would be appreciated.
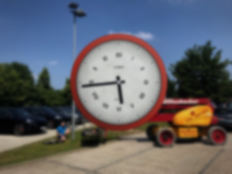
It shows 5,44
